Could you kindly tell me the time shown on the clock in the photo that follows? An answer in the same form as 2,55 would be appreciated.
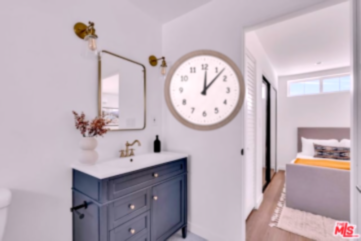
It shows 12,07
